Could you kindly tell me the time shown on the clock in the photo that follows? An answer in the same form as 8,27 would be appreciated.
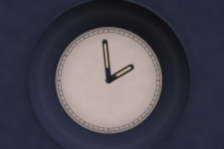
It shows 1,59
